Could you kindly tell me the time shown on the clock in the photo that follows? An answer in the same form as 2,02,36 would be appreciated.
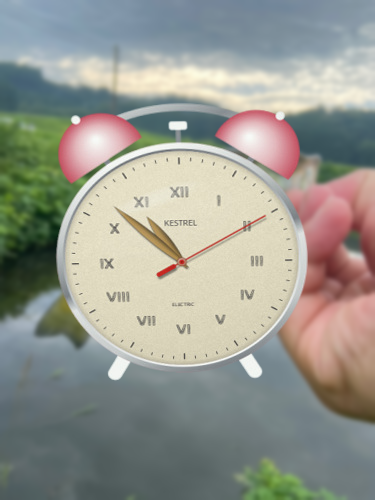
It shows 10,52,10
